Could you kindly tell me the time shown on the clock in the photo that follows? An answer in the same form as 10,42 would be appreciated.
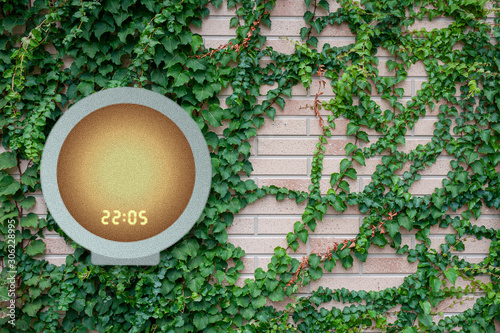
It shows 22,05
